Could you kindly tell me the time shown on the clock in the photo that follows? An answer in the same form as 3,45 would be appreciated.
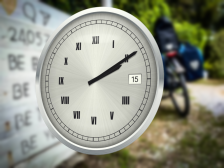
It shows 2,10
